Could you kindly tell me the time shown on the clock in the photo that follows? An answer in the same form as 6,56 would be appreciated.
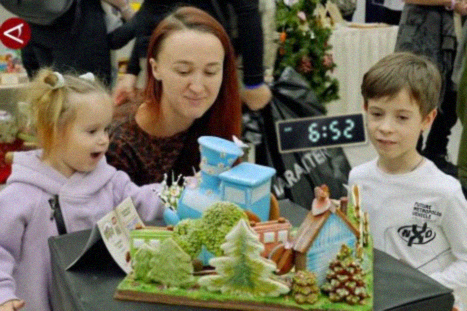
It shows 6,52
